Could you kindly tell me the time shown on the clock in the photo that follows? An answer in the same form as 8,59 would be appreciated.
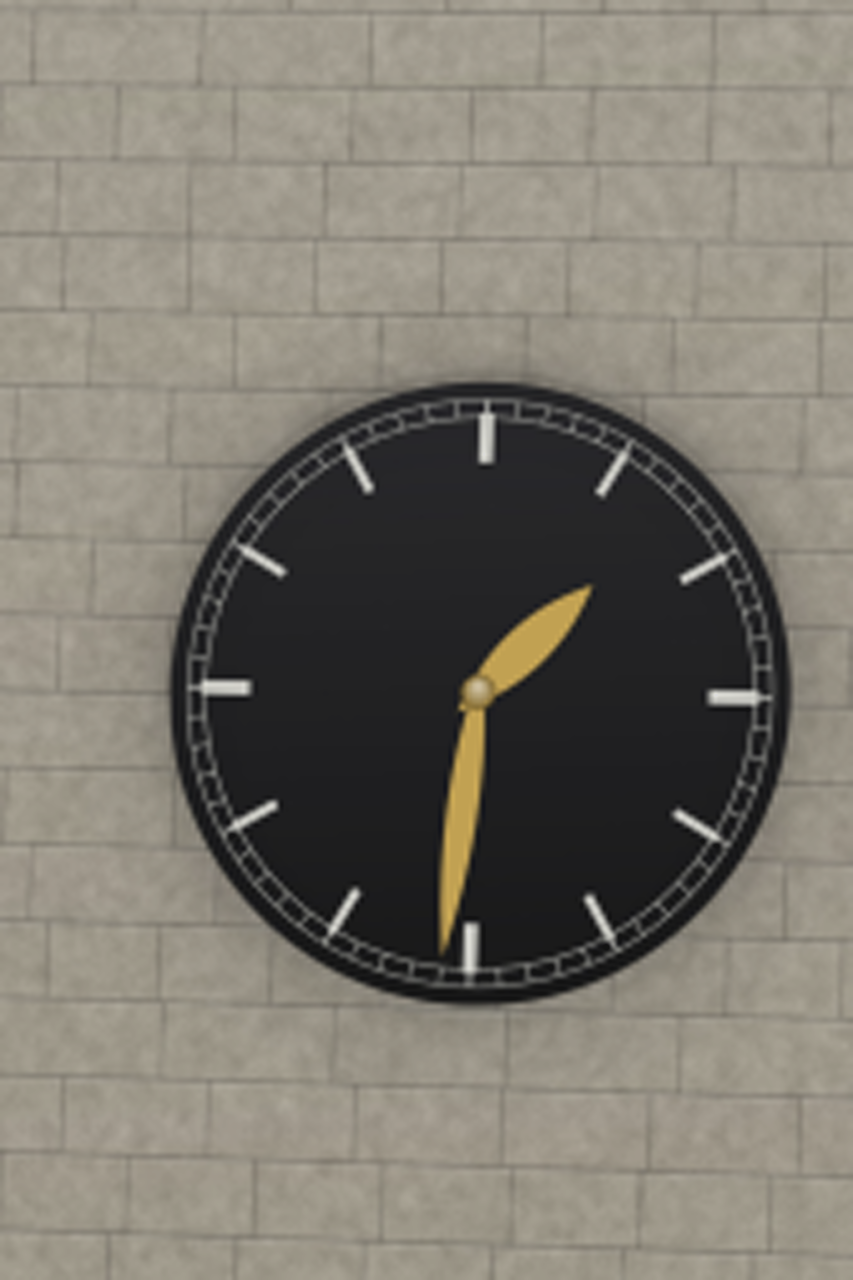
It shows 1,31
